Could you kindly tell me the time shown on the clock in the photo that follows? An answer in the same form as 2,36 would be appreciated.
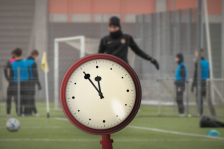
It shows 11,55
